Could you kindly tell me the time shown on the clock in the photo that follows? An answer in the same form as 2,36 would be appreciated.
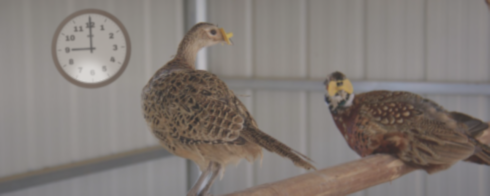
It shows 9,00
